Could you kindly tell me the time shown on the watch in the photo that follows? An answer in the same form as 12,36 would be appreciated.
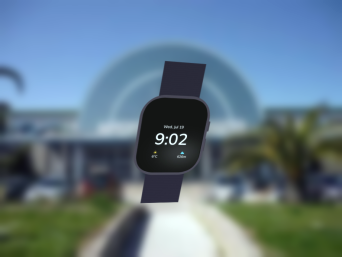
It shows 9,02
